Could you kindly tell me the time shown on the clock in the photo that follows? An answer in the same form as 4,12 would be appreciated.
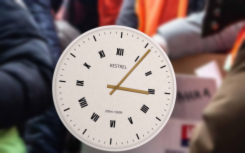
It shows 3,06
